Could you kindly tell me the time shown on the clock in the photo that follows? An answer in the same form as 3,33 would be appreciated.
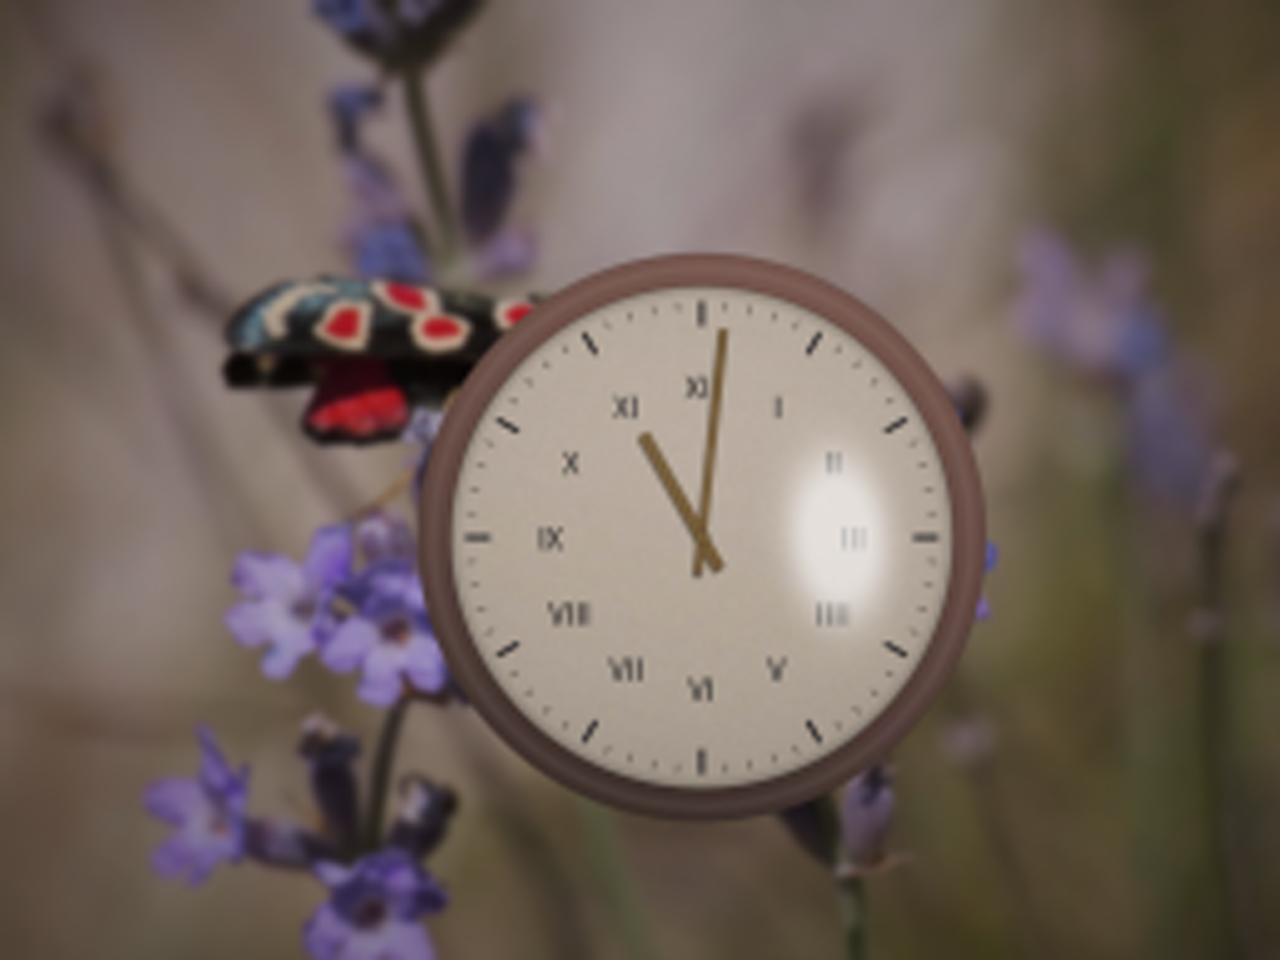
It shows 11,01
